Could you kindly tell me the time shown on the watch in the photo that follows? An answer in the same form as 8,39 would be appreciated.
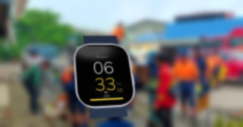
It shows 6,33
